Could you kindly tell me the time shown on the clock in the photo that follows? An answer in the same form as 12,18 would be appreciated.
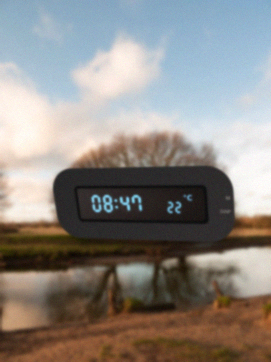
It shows 8,47
